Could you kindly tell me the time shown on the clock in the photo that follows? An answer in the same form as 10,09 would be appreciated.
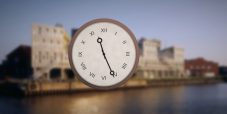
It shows 11,26
